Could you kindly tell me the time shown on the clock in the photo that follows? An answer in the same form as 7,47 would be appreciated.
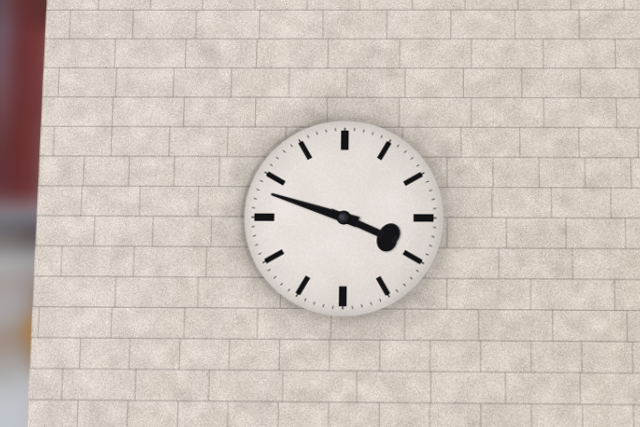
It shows 3,48
